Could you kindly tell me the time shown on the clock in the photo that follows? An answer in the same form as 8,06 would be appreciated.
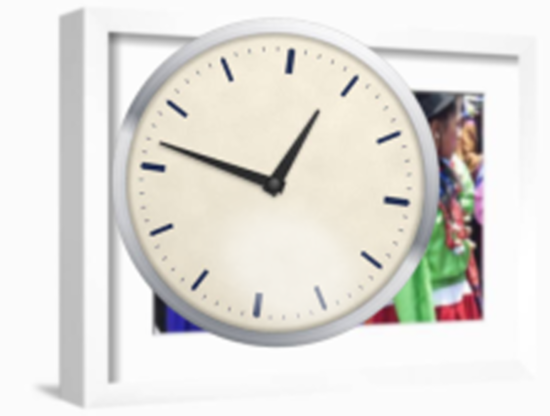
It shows 12,47
